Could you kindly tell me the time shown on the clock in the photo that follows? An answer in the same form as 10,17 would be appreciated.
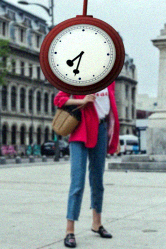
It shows 7,32
